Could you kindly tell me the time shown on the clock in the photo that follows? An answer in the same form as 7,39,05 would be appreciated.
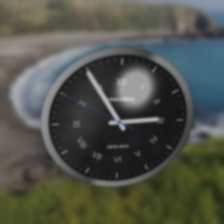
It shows 2,54,50
